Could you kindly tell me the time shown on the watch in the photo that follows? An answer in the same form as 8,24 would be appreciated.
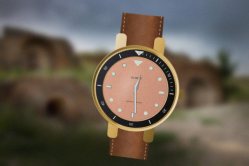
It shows 12,29
